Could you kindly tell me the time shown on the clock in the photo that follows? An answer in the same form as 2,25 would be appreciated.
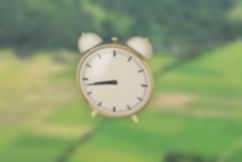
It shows 8,43
